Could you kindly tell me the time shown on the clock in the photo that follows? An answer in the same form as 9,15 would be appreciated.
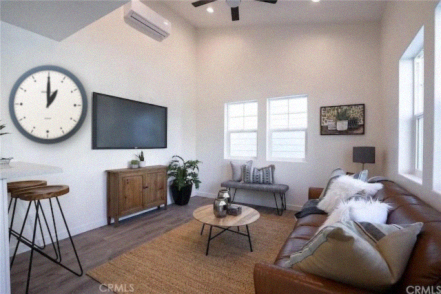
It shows 1,00
